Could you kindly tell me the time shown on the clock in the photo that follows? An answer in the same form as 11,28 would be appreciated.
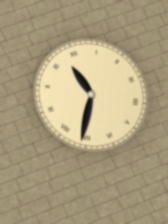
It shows 11,36
